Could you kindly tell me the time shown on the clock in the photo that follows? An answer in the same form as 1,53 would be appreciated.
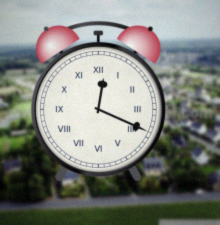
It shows 12,19
